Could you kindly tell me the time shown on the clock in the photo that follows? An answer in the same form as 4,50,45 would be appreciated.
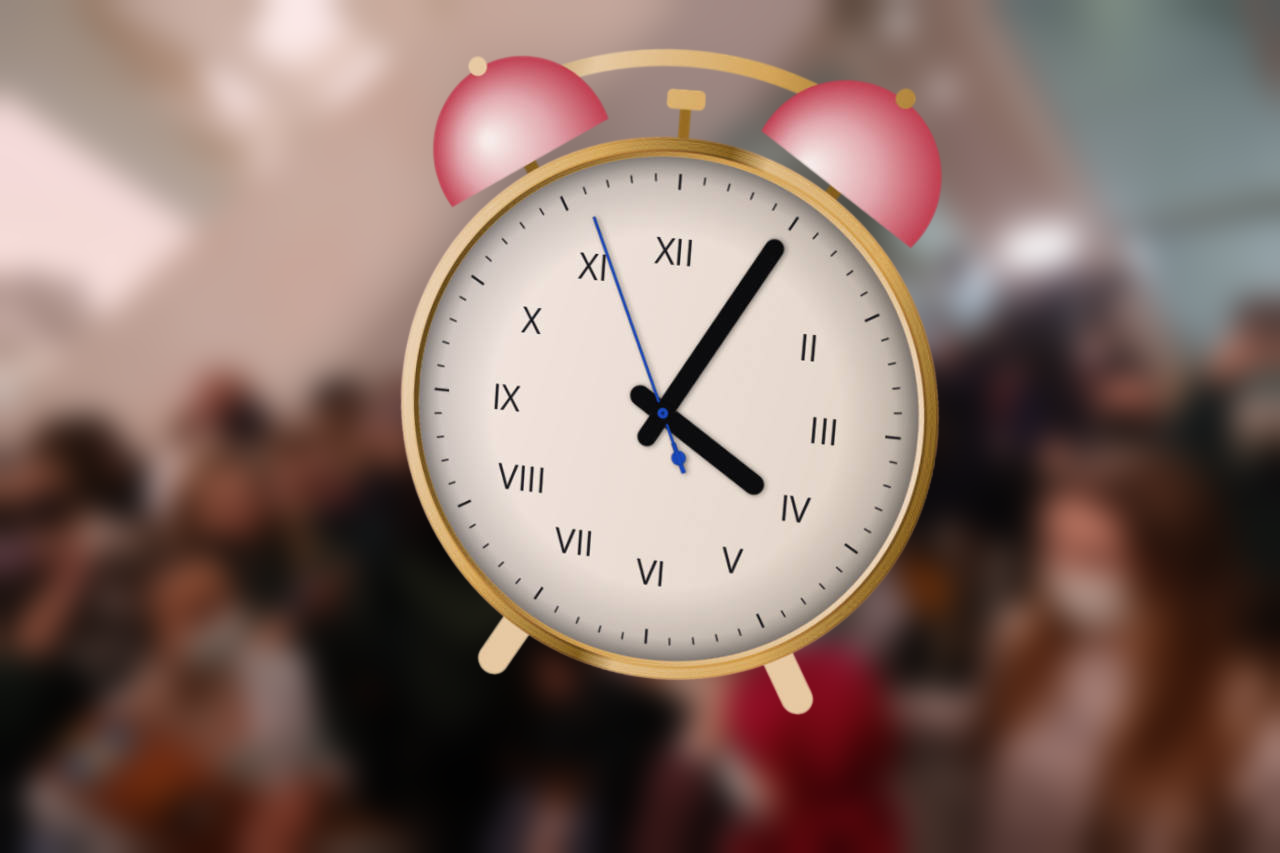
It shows 4,04,56
